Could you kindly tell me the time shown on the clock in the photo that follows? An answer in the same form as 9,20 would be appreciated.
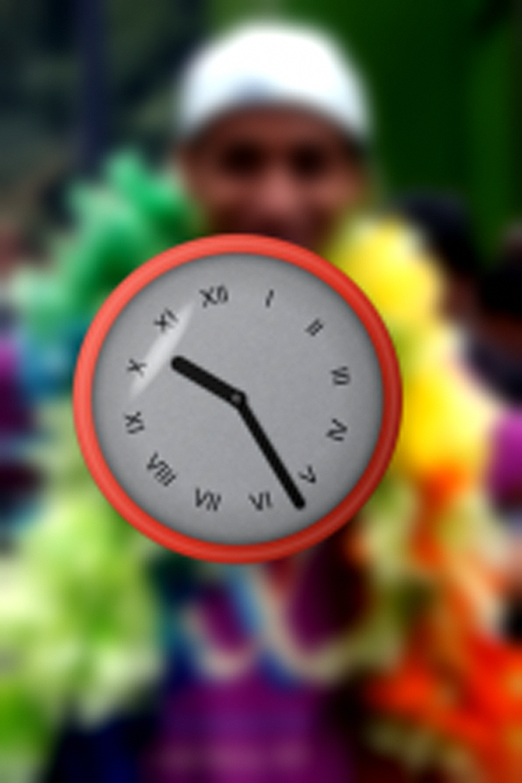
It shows 10,27
